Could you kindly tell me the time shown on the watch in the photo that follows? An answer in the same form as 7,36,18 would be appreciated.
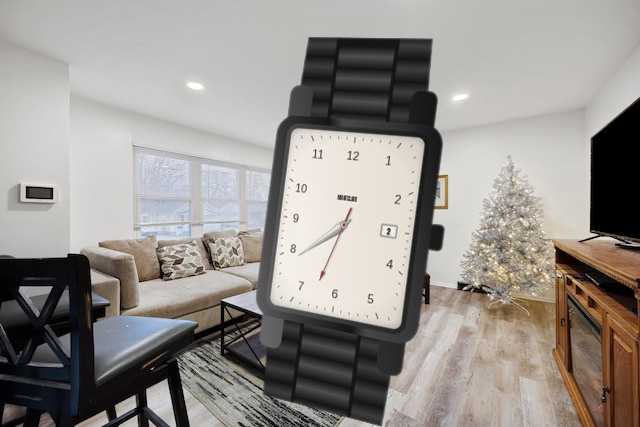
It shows 7,38,33
